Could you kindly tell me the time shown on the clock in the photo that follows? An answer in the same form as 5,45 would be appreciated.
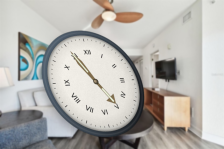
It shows 4,55
